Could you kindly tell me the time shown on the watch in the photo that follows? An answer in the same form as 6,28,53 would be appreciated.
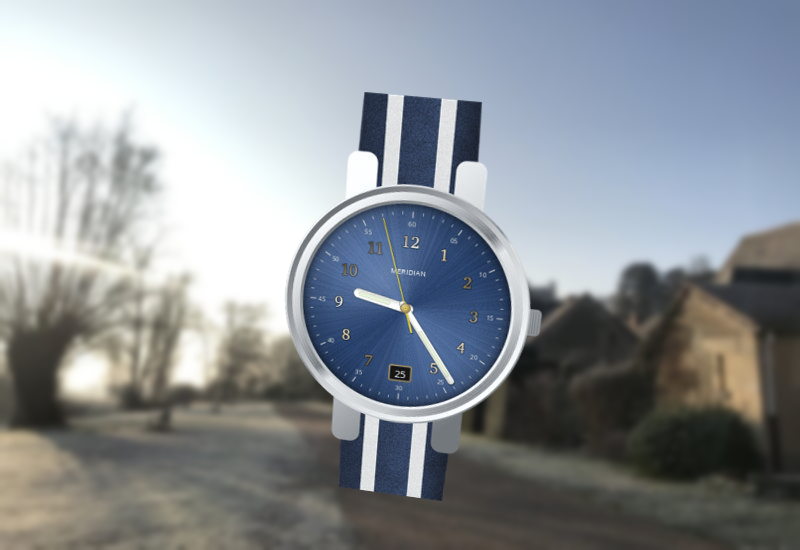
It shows 9,23,57
